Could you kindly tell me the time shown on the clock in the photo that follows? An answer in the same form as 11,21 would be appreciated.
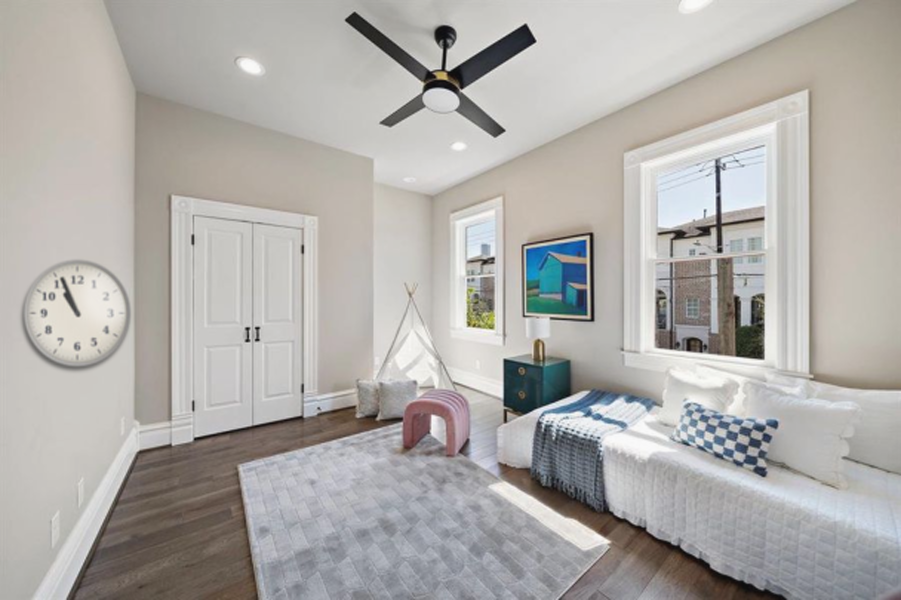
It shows 10,56
